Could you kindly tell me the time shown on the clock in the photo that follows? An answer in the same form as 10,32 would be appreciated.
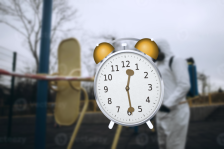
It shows 12,29
